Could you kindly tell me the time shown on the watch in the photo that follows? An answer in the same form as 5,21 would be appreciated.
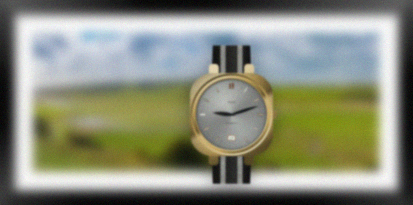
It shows 9,12
